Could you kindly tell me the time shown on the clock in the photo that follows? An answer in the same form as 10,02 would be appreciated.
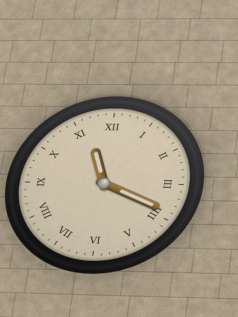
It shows 11,19
